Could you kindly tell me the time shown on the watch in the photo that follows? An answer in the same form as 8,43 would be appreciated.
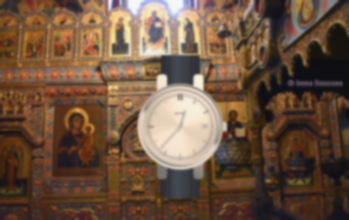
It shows 12,37
